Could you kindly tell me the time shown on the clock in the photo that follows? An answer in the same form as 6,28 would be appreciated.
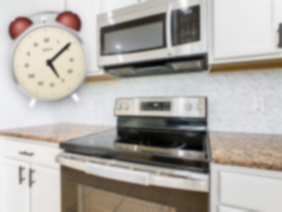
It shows 5,09
